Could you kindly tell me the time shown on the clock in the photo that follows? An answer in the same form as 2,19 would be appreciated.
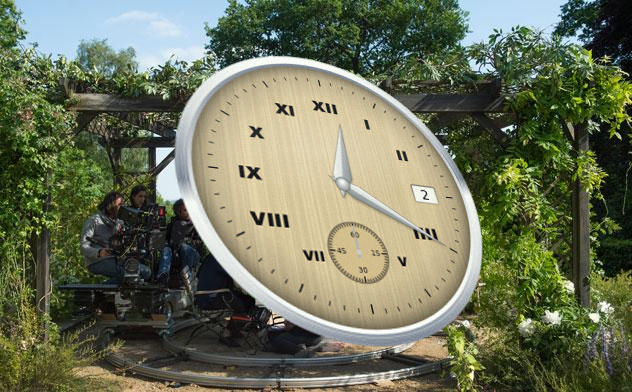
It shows 12,20
